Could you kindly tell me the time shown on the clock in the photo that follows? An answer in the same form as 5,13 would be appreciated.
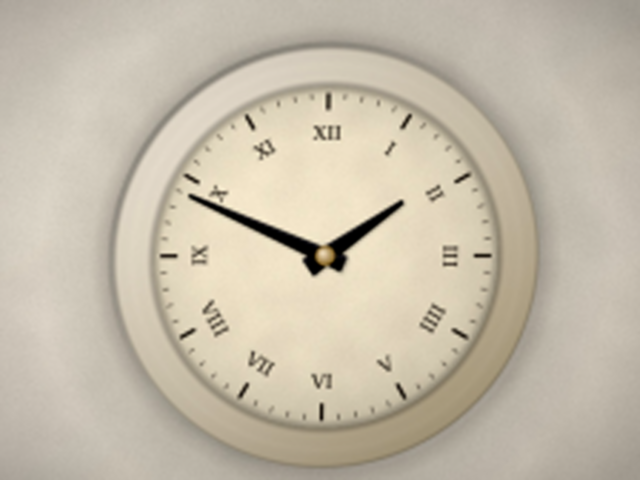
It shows 1,49
